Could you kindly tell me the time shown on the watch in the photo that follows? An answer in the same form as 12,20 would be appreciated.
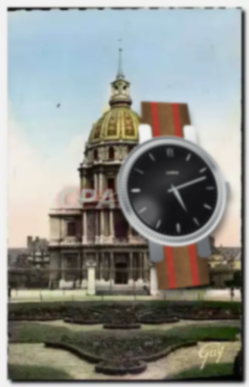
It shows 5,12
